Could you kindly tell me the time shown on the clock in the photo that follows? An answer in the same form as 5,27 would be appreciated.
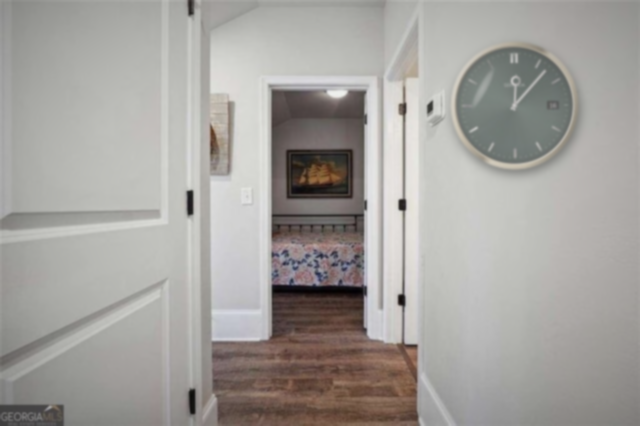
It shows 12,07
